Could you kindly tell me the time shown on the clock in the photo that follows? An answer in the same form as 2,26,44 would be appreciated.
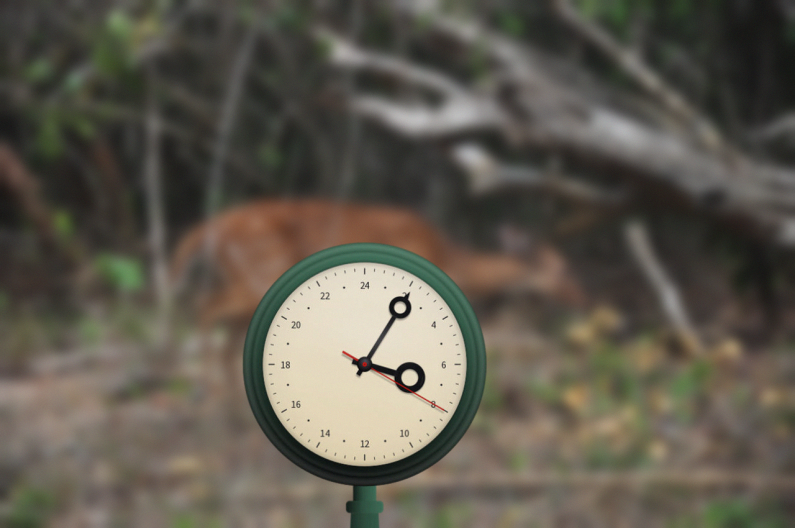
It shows 7,05,20
